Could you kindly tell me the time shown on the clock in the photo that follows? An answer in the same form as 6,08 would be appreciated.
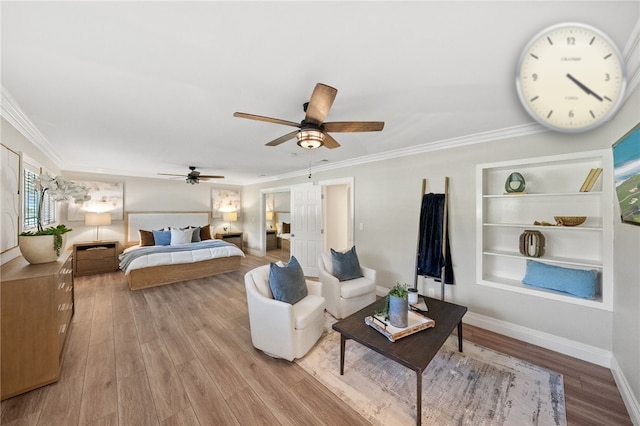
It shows 4,21
